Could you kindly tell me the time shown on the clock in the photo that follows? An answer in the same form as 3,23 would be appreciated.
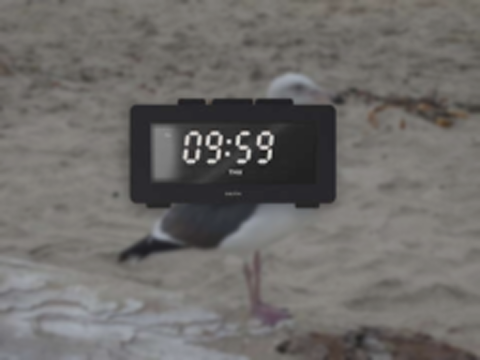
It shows 9,59
